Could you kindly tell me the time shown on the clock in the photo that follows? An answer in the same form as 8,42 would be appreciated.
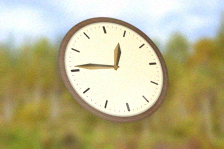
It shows 12,46
